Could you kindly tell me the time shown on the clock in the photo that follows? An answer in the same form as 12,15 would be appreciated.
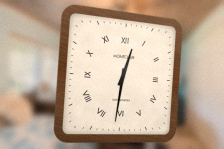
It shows 12,31
